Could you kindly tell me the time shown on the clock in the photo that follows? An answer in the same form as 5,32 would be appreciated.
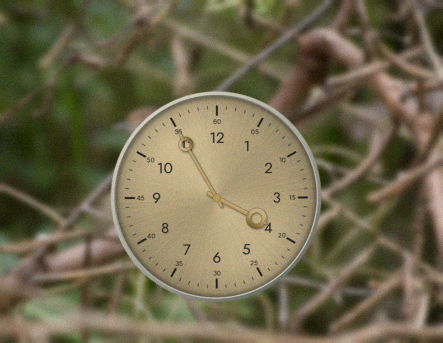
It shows 3,55
